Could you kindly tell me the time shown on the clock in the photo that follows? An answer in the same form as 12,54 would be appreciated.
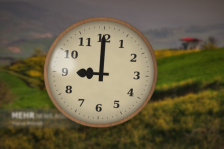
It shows 9,00
